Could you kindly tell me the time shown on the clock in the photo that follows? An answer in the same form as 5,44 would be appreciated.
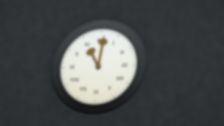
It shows 11,01
